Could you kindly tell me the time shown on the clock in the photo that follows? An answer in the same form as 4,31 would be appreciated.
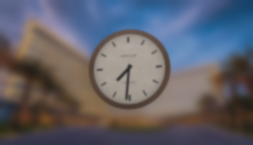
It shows 7,31
